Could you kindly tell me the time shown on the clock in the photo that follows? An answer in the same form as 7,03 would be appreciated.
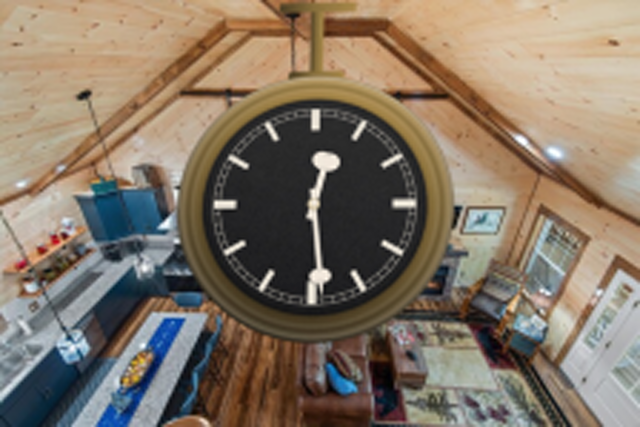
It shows 12,29
